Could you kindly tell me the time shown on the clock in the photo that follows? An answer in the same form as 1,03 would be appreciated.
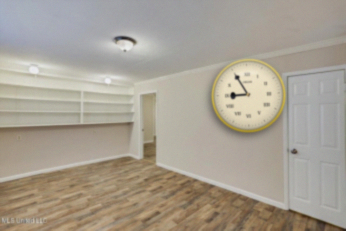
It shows 8,55
